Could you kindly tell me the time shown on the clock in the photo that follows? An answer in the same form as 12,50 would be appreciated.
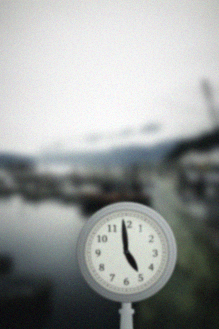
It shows 4,59
